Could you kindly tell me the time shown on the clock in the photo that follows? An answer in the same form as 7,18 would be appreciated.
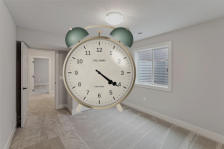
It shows 4,21
